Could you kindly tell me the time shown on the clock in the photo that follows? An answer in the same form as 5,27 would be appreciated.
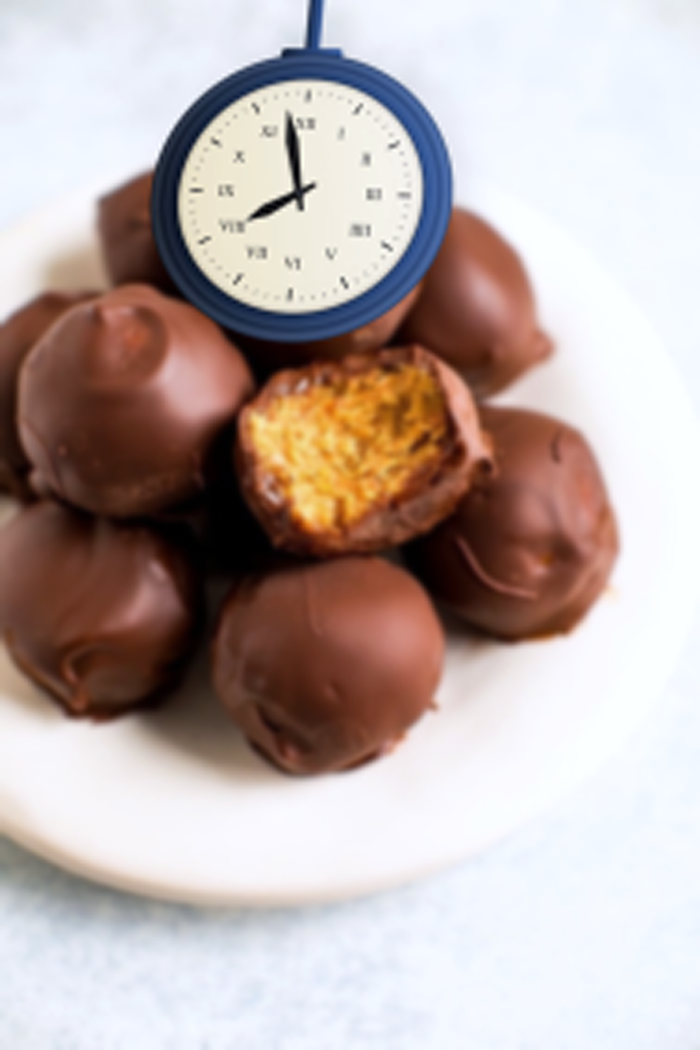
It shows 7,58
